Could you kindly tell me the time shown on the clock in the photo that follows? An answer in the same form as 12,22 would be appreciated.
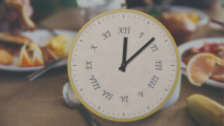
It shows 12,08
